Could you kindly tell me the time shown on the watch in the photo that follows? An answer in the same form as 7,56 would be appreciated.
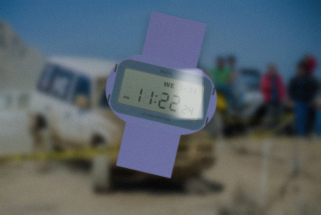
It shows 11,22
